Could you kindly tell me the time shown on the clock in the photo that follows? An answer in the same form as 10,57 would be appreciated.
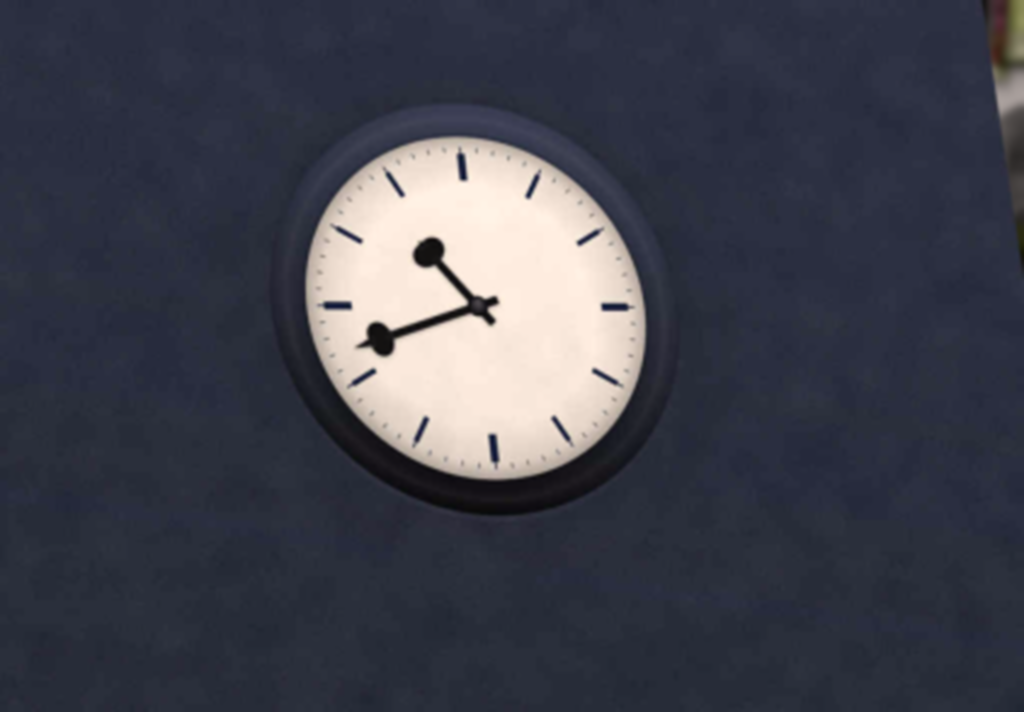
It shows 10,42
